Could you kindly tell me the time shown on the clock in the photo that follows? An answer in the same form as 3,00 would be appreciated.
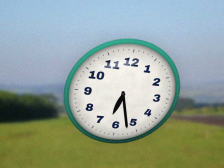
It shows 6,27
